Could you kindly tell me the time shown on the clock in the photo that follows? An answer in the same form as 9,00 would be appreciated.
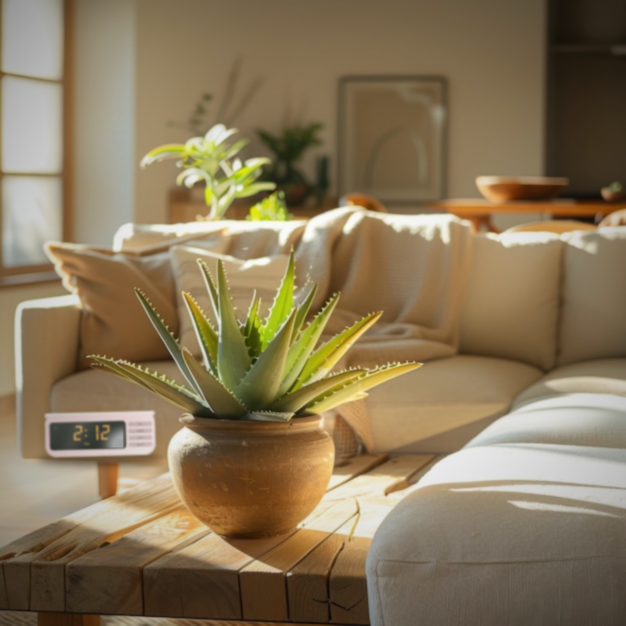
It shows 2,12
